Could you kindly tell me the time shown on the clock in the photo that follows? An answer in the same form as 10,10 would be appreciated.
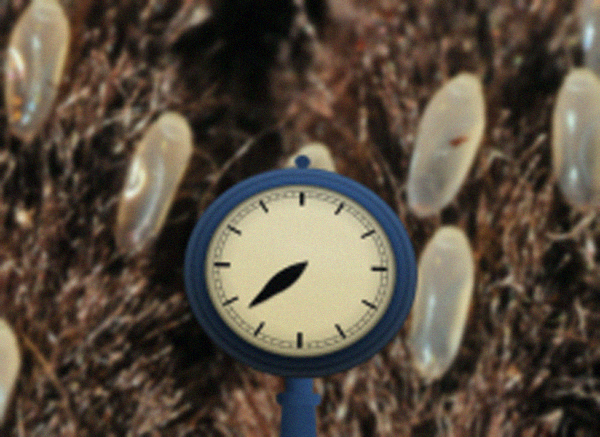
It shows 7,38
